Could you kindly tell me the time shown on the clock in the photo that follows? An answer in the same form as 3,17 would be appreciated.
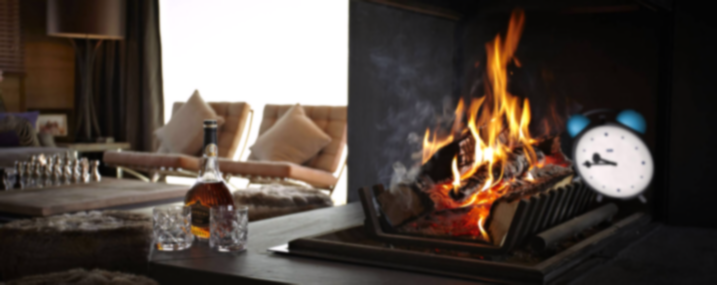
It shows 9,45
